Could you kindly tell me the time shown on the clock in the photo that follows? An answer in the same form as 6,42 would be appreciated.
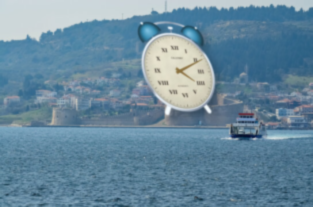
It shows 4,11
